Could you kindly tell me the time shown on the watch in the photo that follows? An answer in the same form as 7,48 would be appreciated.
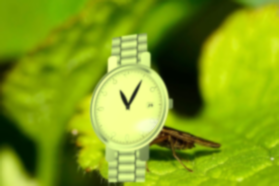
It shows 11,05
